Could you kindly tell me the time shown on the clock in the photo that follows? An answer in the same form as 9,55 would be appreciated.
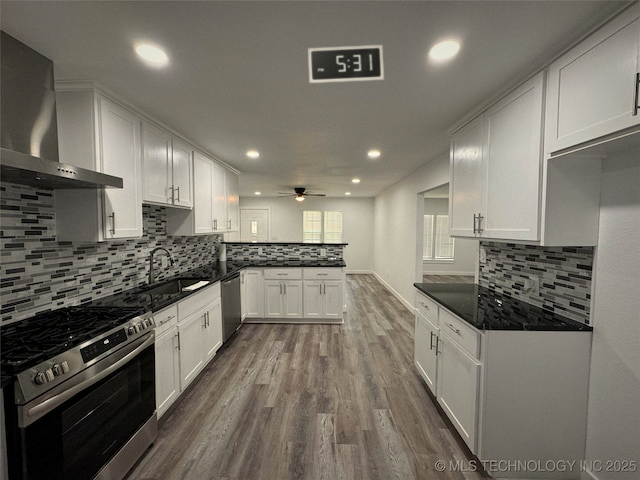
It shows 5,31
